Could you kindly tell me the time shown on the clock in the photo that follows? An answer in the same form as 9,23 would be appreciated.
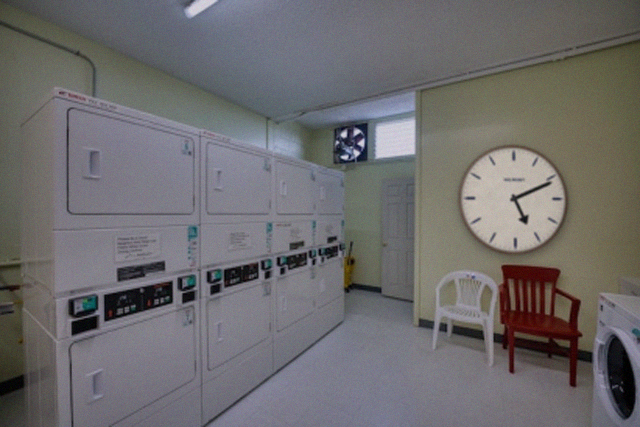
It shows 5,11
